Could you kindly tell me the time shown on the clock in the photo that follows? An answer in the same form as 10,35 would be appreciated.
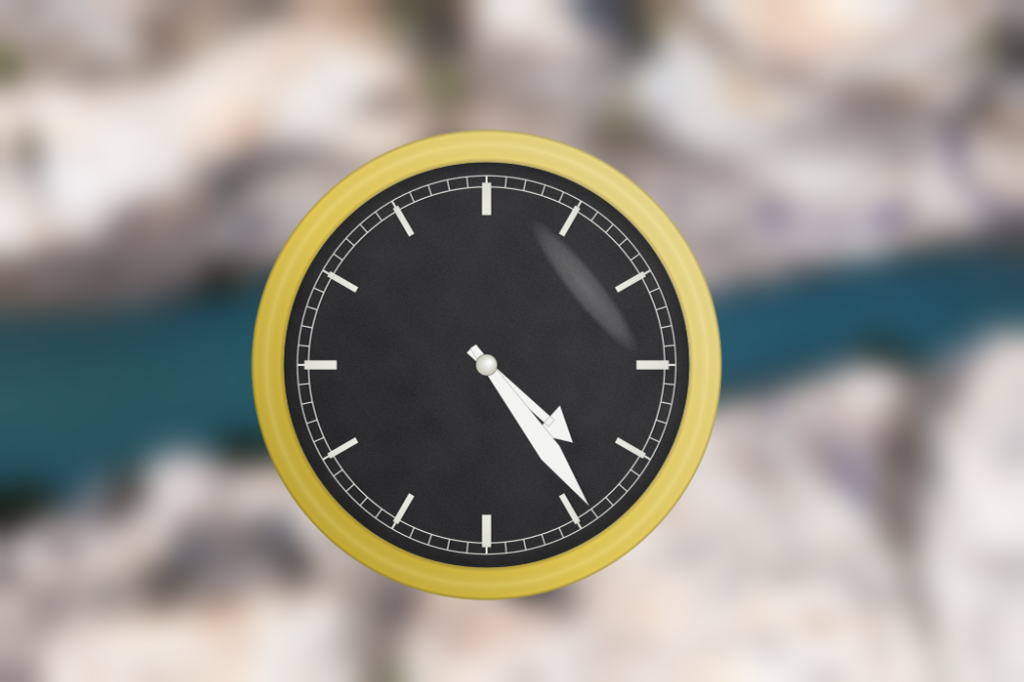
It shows 4,24
